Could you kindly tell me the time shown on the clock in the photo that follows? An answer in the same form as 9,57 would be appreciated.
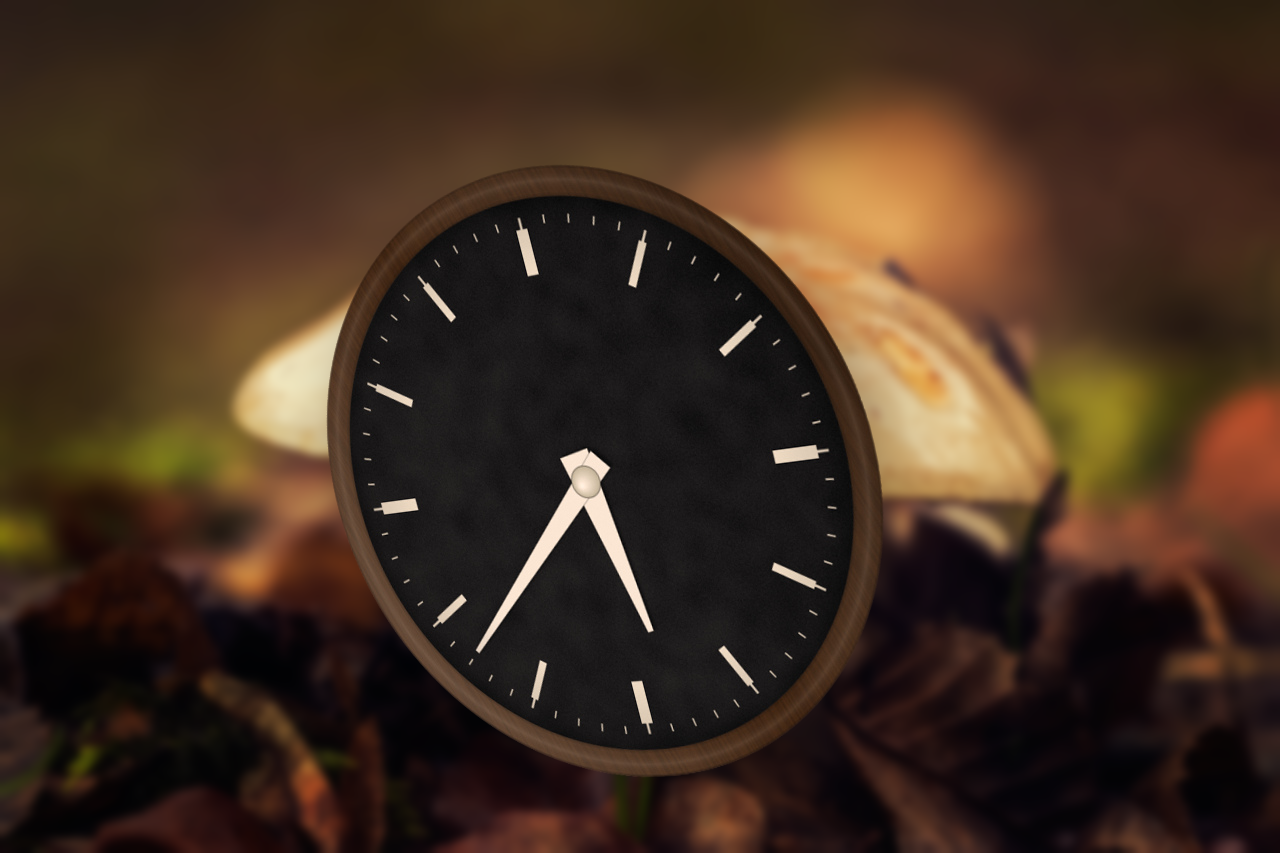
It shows 5,38
